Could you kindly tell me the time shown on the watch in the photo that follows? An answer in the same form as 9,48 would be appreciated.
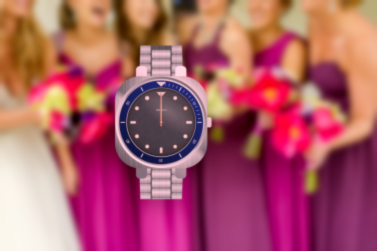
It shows 12,00
